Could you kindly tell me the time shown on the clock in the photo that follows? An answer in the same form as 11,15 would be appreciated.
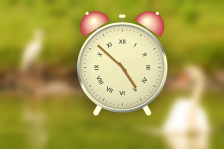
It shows 4,52
